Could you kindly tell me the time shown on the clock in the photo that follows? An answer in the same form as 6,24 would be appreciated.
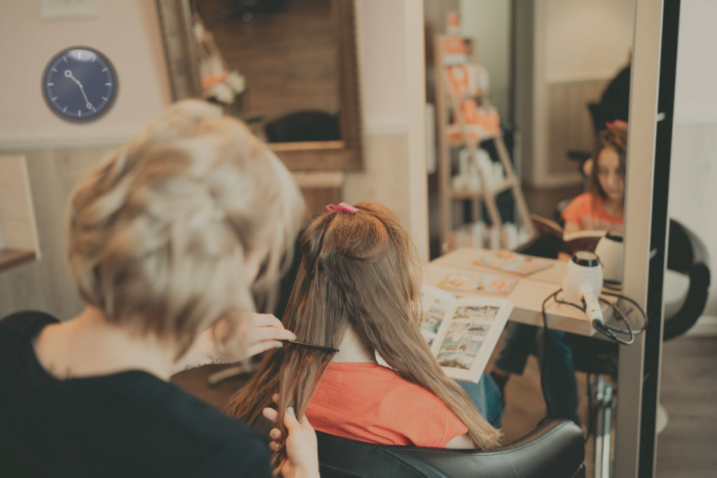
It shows 10,26
